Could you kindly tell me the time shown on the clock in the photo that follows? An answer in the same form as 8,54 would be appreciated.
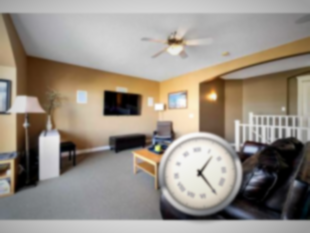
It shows 1,25
